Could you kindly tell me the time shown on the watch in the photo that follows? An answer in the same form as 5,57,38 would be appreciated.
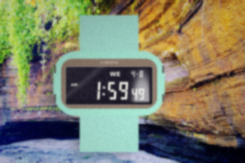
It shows 1,59,49
